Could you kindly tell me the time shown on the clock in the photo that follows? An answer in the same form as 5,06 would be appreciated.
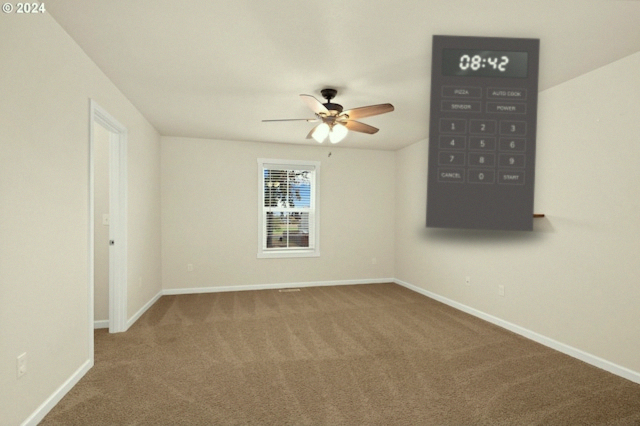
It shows 8,42
